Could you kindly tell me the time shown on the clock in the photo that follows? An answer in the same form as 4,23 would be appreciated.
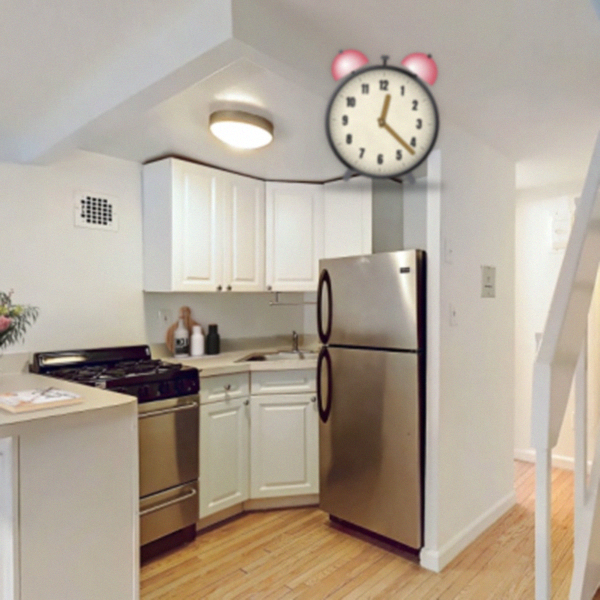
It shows 12,22
